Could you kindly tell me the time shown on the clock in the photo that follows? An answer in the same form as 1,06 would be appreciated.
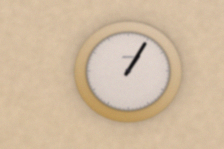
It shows 1,05
